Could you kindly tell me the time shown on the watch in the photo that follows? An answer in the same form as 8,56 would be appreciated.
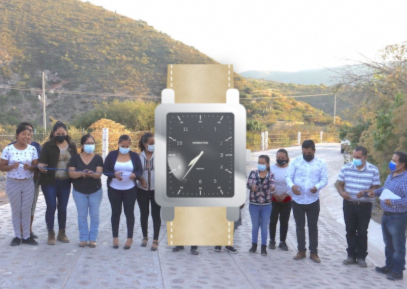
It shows 7,36
